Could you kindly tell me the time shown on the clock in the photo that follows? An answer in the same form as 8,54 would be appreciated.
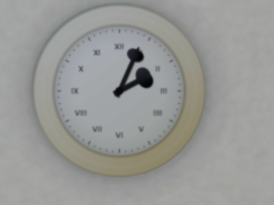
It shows 2,04
